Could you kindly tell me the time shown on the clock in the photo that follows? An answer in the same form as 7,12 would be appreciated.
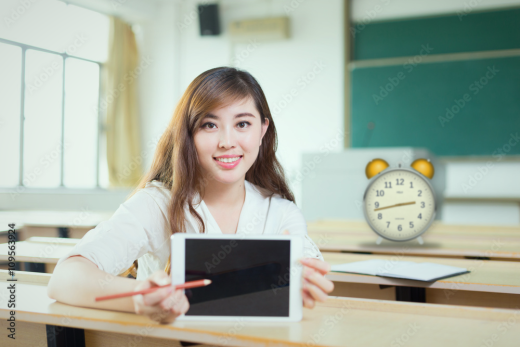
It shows 2,43
